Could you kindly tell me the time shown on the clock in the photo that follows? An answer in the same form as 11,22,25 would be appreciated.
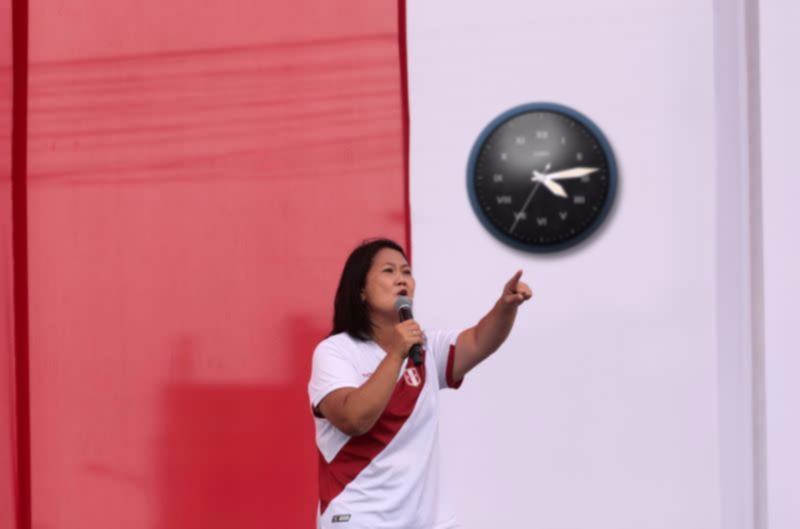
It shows 4,13,35
